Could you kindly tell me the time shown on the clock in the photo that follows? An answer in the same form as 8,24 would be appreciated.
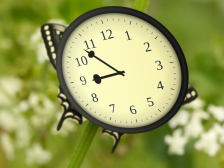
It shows 8,53
